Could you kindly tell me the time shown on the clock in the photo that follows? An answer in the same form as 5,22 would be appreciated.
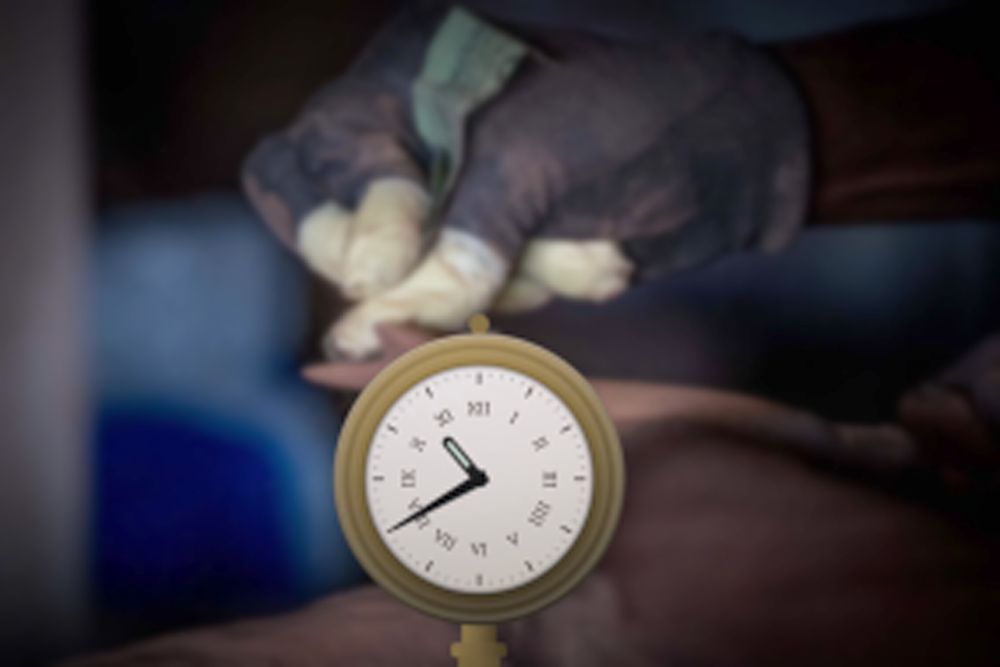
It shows 10,40
